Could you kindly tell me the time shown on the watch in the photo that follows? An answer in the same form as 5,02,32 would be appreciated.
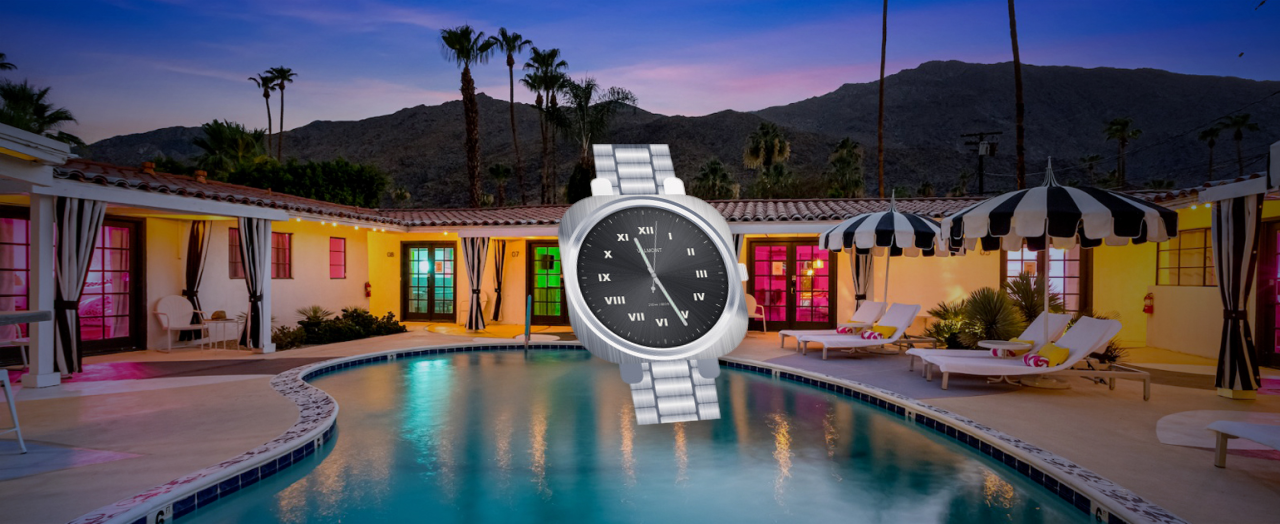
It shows 11,26,02
